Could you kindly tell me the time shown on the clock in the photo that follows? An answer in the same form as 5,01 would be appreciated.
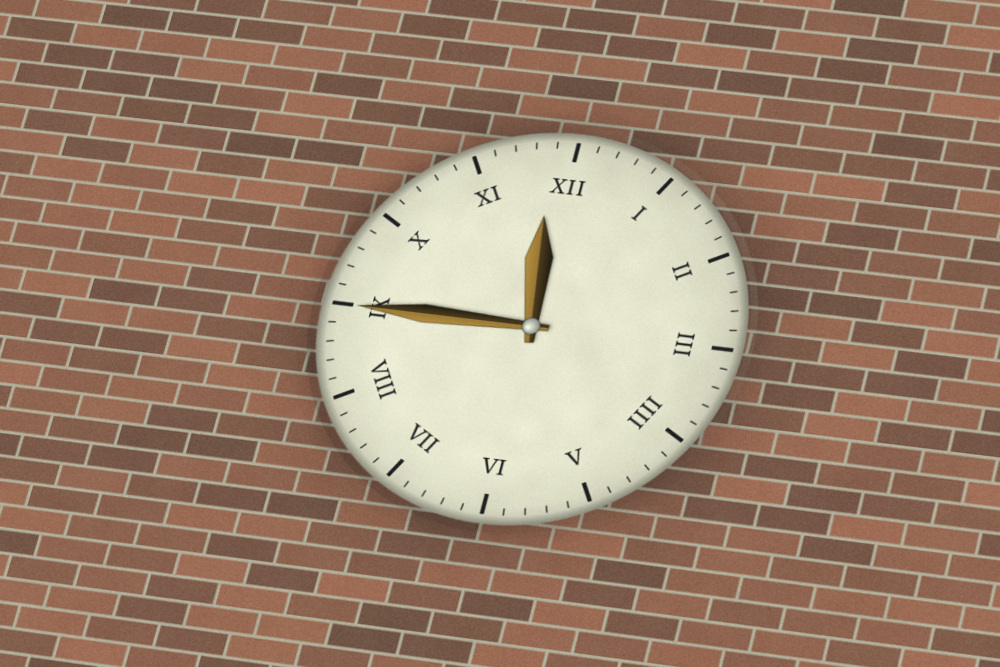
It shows 11,45
